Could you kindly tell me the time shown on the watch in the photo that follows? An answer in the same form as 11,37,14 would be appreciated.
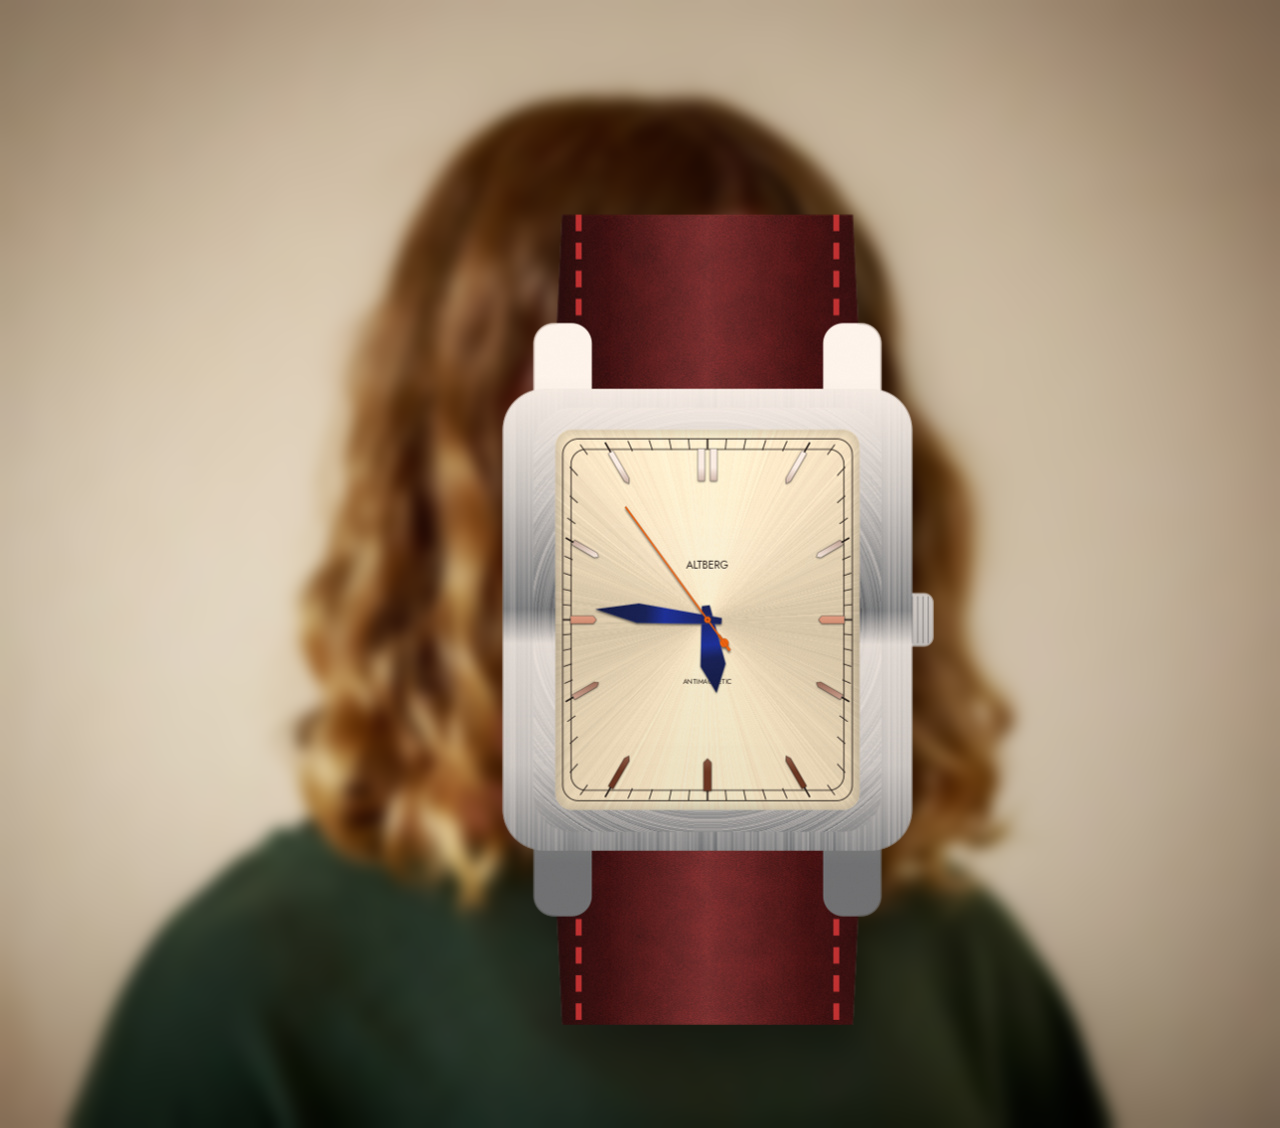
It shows 5,45,54
